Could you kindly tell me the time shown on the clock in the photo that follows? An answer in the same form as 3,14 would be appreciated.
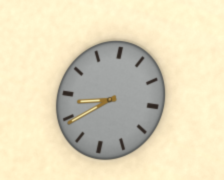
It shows 8,39
